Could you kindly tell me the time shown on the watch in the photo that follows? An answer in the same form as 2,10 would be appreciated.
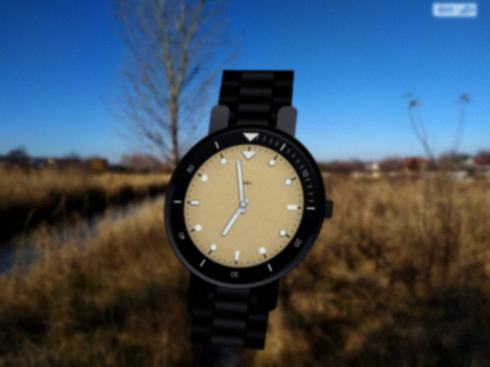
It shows 6,58
